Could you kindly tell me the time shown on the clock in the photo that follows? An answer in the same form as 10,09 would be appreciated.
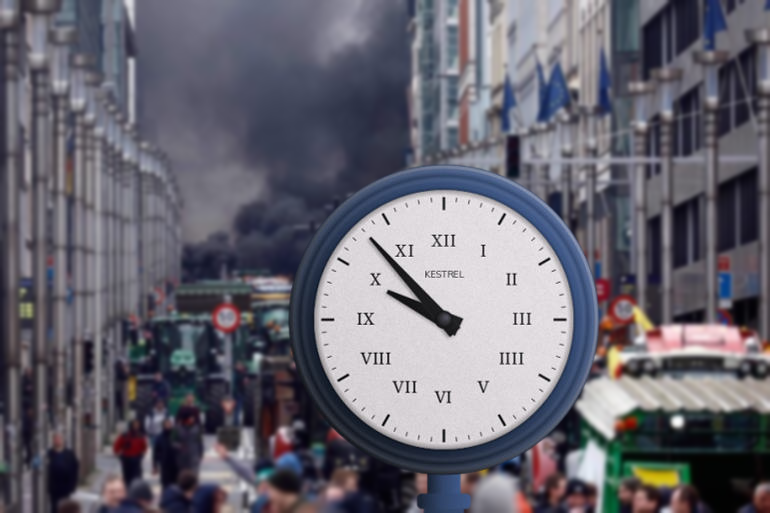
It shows 9,53
